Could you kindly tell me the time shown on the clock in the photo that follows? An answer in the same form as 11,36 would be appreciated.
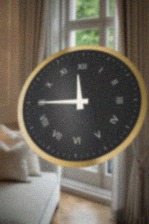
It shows 11,45
